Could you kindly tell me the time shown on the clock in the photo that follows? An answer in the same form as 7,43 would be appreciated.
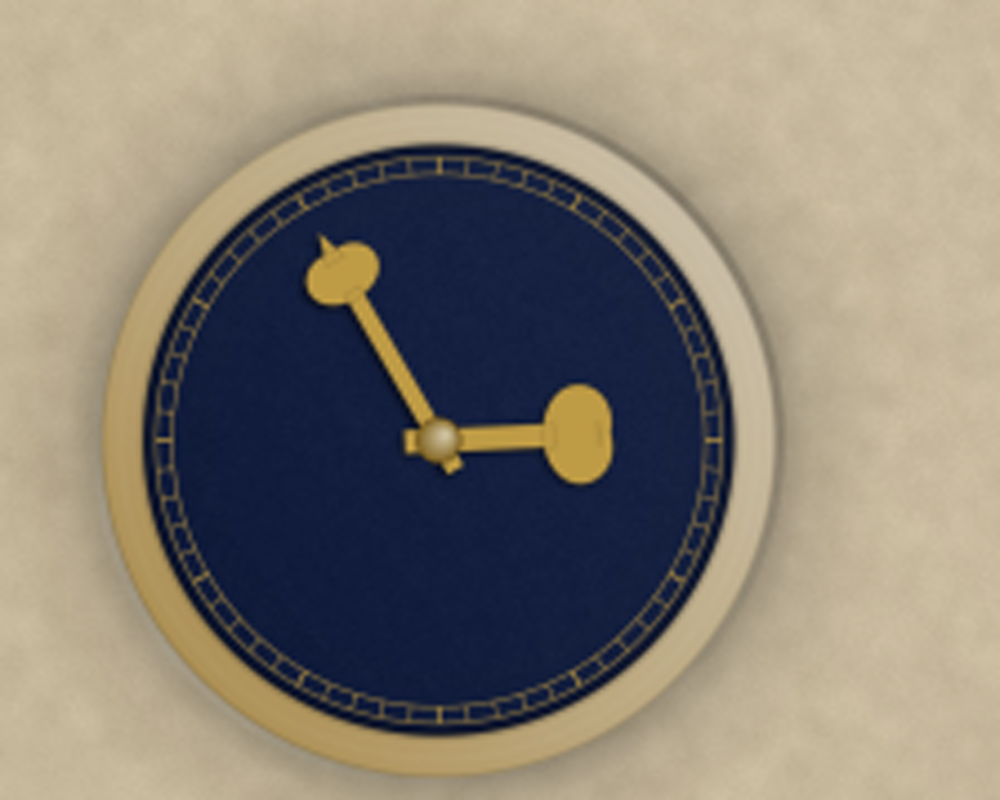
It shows 2,55
